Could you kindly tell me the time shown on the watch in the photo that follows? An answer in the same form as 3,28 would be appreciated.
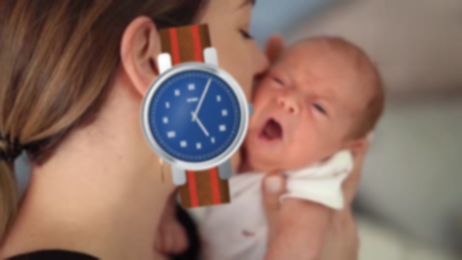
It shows 5,05
